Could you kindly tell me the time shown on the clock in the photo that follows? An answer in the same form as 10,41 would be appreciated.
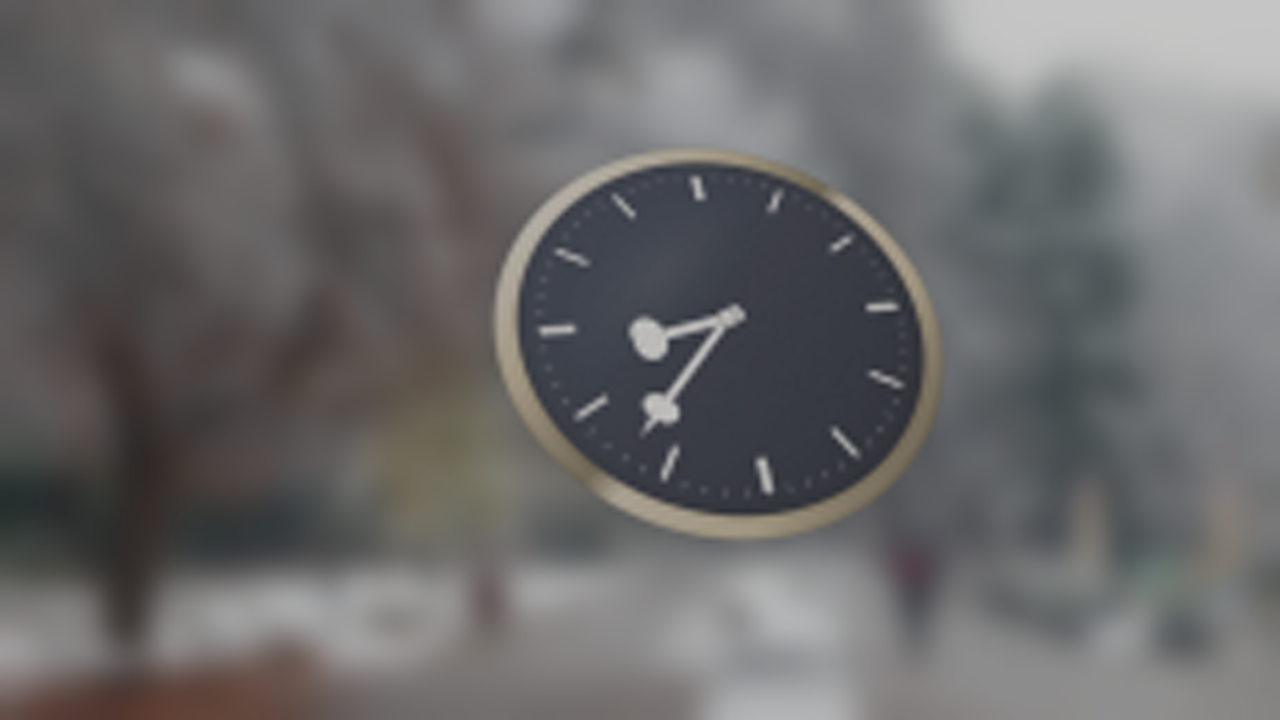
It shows 8,37
